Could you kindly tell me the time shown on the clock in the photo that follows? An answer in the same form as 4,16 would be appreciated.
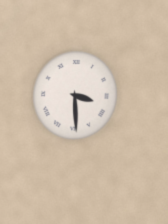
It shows 3,29
